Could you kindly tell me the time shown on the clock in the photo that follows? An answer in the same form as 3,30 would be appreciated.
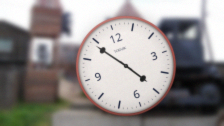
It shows 4,54
